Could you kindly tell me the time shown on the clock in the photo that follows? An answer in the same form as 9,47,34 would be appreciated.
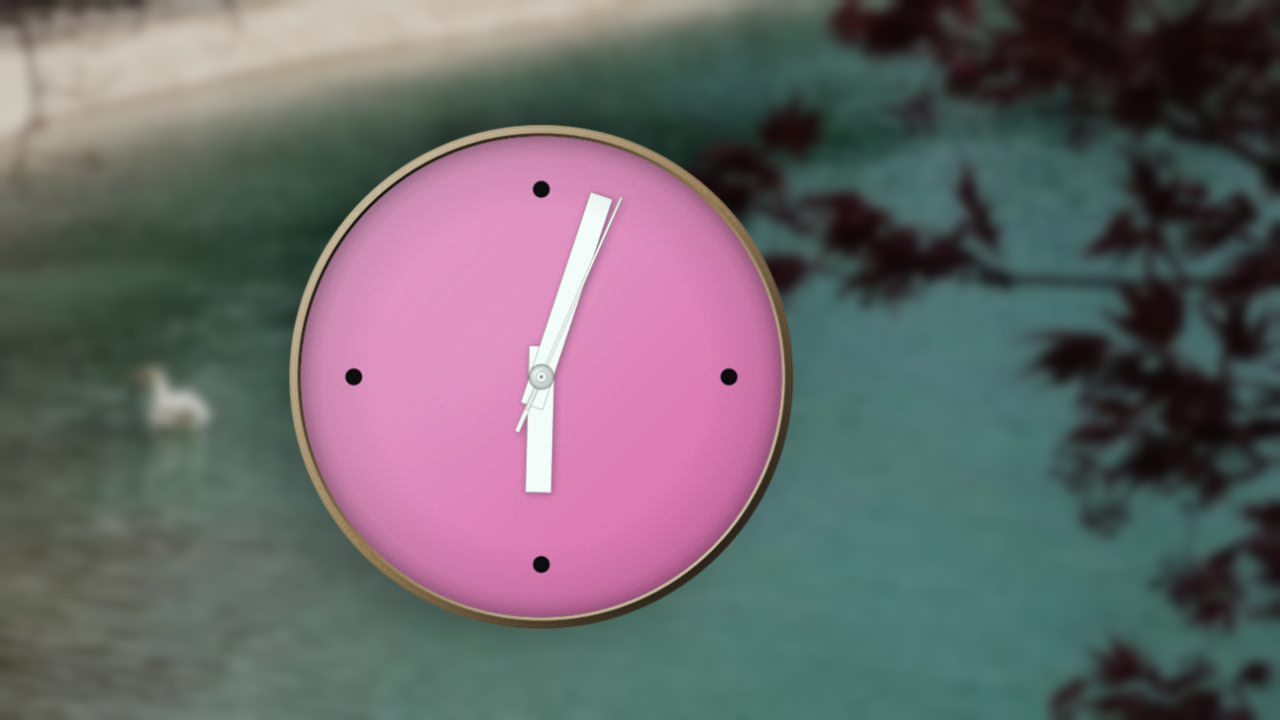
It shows 6,03,04
